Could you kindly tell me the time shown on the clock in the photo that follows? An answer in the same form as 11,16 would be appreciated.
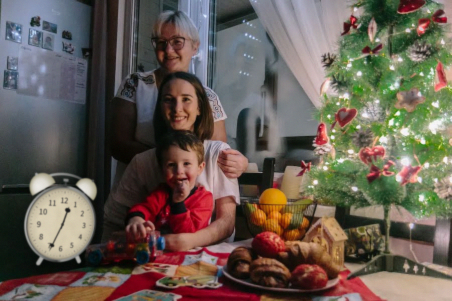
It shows 12,34
